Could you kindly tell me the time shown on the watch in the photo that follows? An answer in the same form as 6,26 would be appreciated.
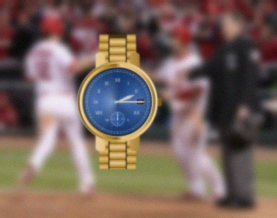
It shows 2,15
